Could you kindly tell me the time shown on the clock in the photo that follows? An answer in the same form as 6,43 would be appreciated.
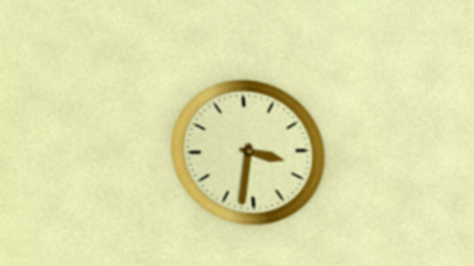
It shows 3,32
